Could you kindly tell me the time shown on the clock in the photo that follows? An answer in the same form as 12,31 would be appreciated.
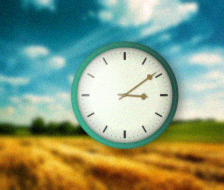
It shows 3,09
